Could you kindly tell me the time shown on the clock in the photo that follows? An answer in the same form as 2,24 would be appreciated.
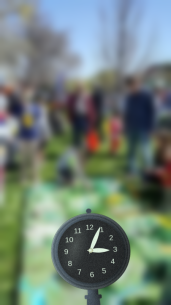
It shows 3,04
